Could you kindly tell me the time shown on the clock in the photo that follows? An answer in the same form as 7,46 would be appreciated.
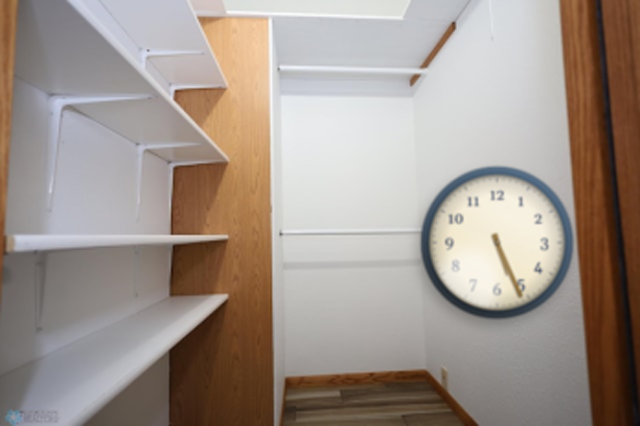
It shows 5,26
